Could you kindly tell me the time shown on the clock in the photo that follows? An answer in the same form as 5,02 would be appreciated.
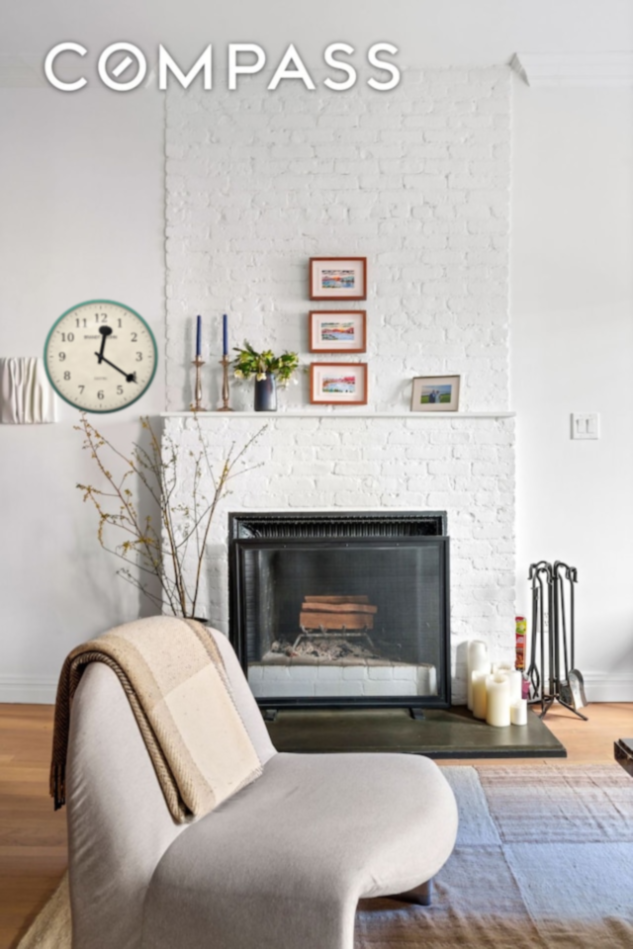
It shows 12,21
